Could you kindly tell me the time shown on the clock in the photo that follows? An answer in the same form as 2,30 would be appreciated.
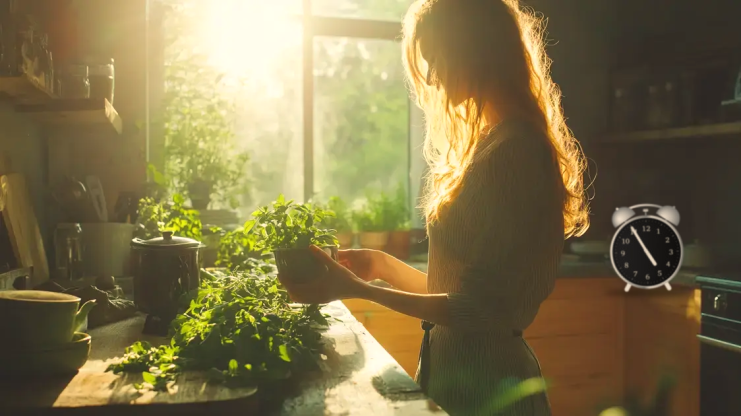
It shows 4,55
